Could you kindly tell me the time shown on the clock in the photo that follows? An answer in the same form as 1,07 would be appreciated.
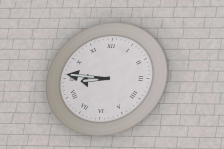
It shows 8,46
